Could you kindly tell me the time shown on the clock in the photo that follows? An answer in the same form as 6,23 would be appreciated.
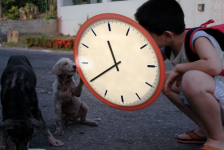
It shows 11,40
